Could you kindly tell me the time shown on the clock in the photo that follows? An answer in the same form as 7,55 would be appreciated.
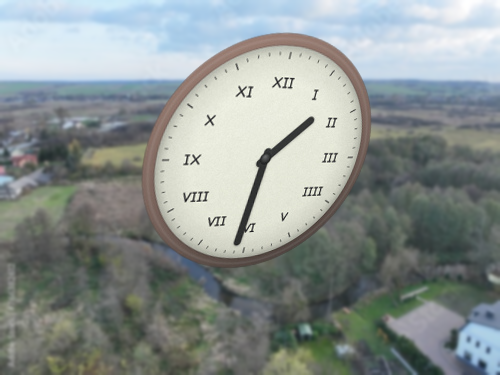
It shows 1,31
